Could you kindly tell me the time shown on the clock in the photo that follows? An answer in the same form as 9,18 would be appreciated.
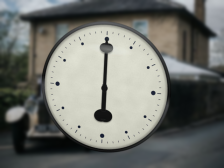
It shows 6,00
